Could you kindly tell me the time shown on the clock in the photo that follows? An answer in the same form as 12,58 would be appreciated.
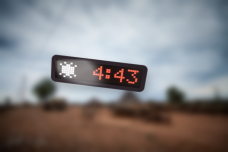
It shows 4,43
